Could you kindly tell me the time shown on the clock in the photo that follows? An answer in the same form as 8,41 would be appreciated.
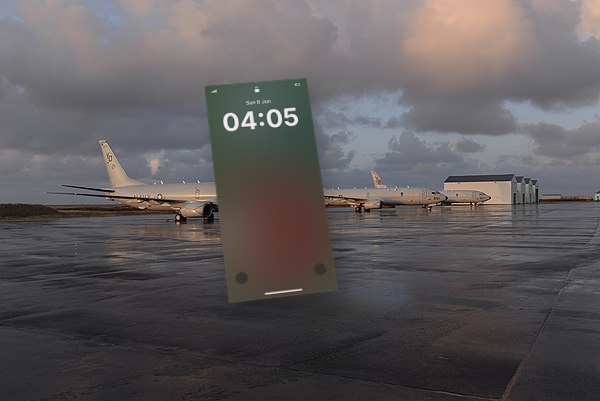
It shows 4,05
